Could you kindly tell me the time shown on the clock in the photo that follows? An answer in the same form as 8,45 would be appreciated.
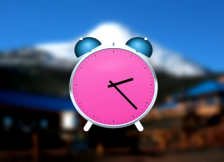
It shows 2,23
